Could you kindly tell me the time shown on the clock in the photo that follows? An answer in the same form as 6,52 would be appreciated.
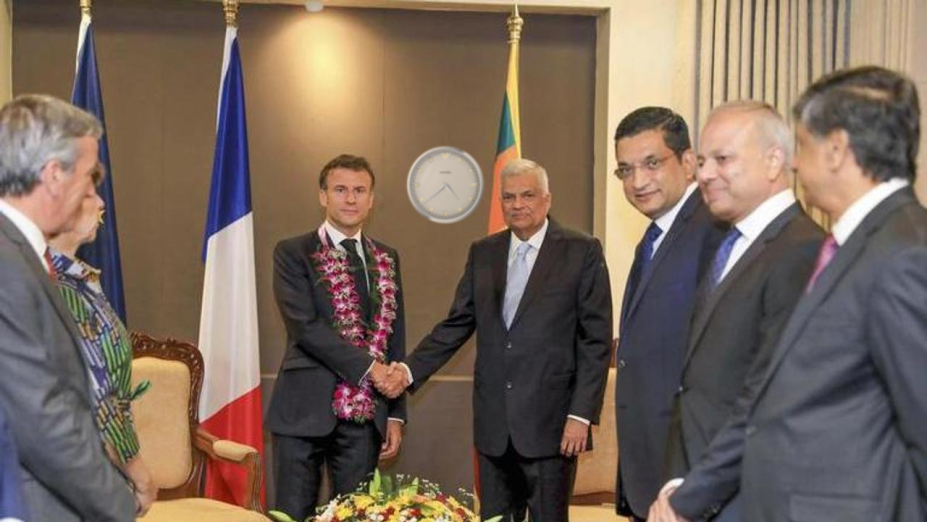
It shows 4,38
